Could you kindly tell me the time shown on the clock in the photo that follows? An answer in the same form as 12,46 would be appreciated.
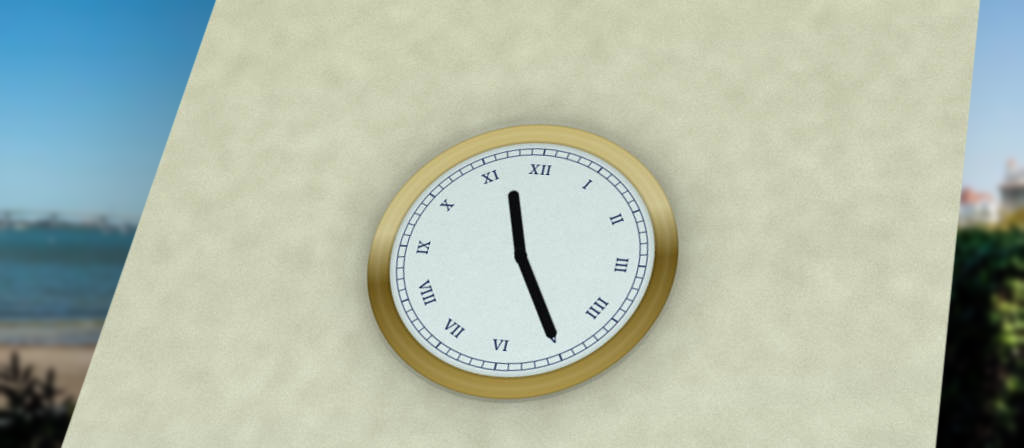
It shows 11,25
